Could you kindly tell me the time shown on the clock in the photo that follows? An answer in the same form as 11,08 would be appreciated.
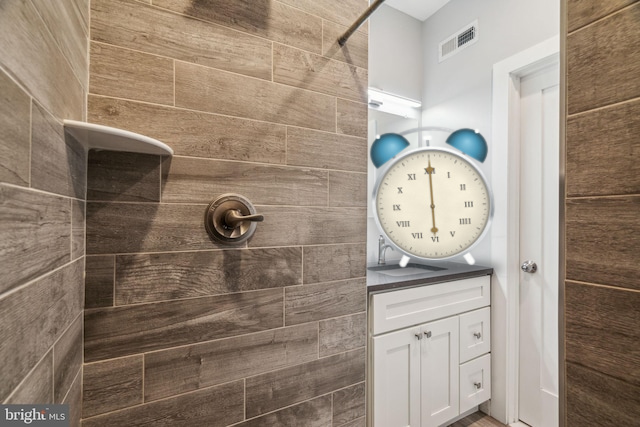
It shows 6,00
